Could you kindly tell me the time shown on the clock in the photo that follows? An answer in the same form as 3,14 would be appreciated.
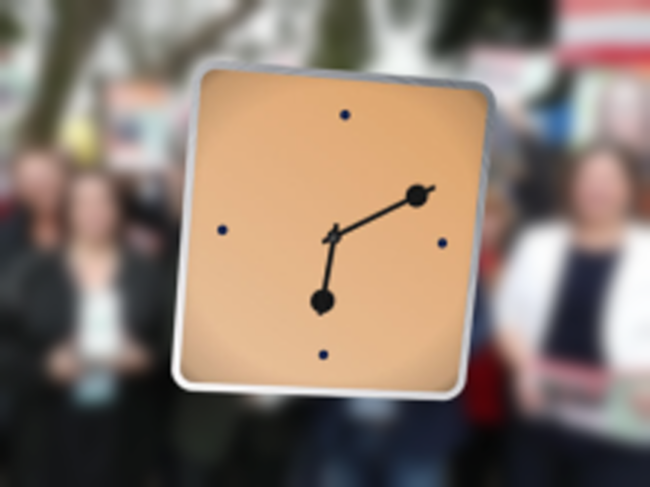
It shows 6,10
